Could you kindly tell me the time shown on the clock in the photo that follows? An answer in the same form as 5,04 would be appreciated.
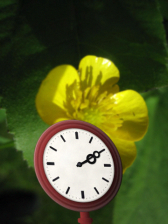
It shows 2,10
